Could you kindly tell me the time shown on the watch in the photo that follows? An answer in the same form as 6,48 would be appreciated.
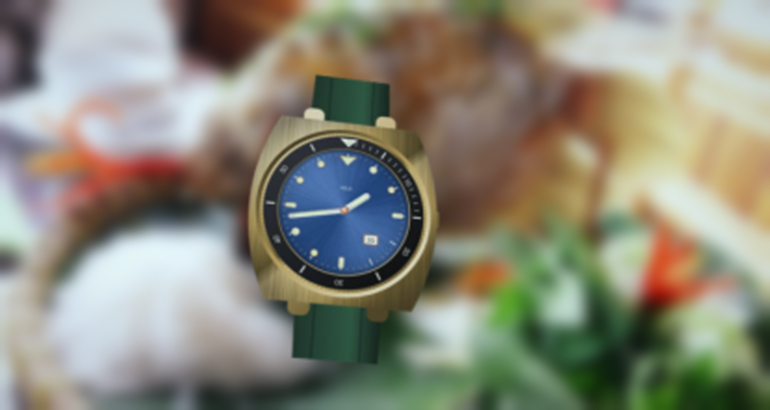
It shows 1,43
